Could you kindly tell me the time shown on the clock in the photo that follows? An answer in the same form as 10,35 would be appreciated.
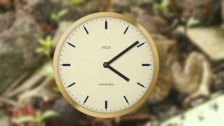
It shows 4,09
